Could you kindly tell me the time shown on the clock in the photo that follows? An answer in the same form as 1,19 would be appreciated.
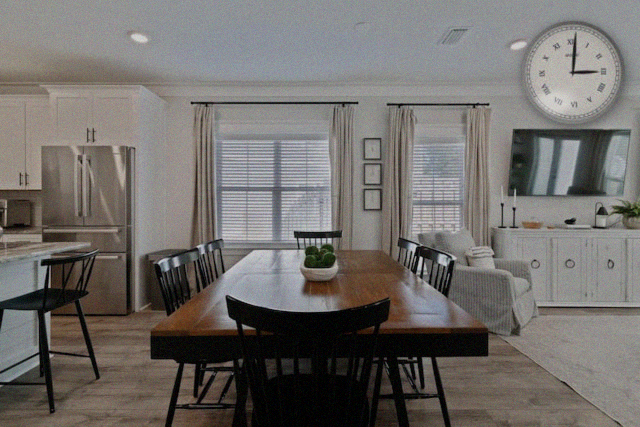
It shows 3,01
